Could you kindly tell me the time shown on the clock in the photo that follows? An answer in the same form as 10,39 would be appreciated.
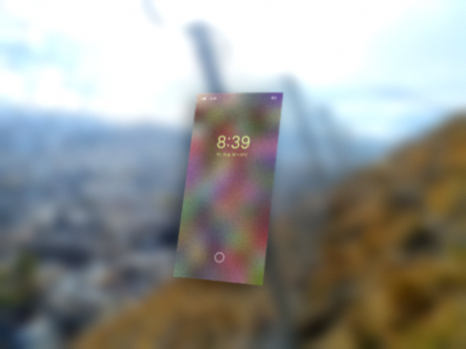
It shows 8,39
